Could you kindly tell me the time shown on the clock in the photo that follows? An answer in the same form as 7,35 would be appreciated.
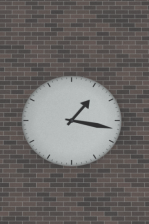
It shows 1,17
